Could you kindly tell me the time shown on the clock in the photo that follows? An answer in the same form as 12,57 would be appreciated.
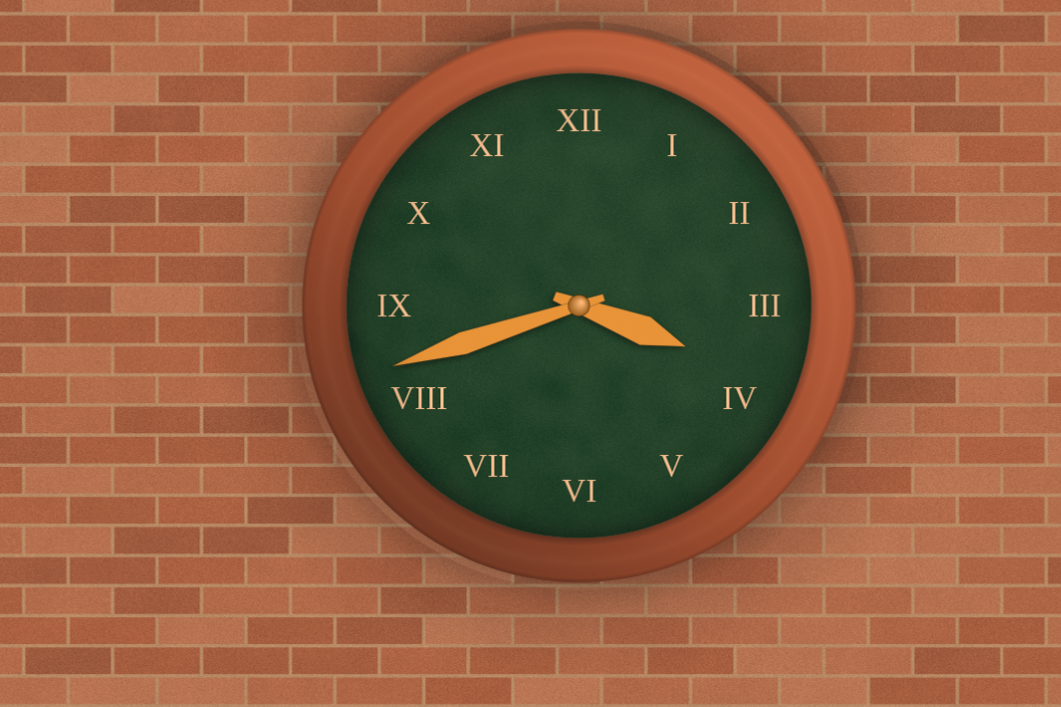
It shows 3,42
